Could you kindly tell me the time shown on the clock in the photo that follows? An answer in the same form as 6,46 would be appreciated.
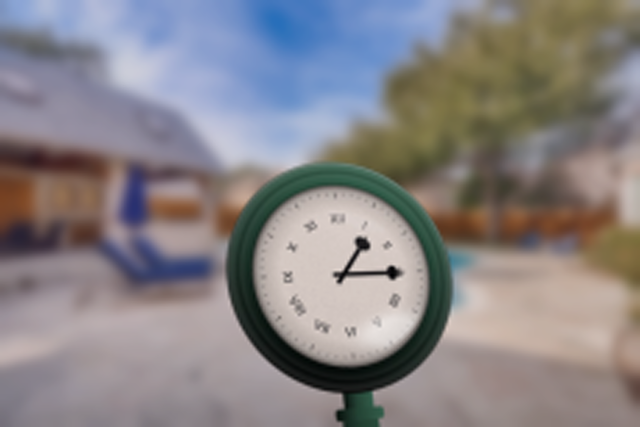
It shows 1,15
